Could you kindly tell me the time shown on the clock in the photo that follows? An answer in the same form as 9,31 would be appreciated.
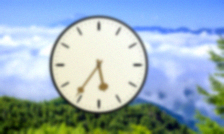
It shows 5,36
